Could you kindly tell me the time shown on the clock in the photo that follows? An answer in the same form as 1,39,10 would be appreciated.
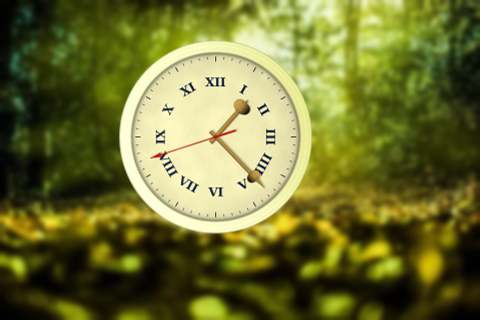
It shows 1,22,42
